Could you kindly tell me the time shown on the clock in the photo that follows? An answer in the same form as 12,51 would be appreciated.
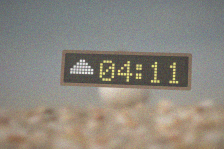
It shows 4,11
